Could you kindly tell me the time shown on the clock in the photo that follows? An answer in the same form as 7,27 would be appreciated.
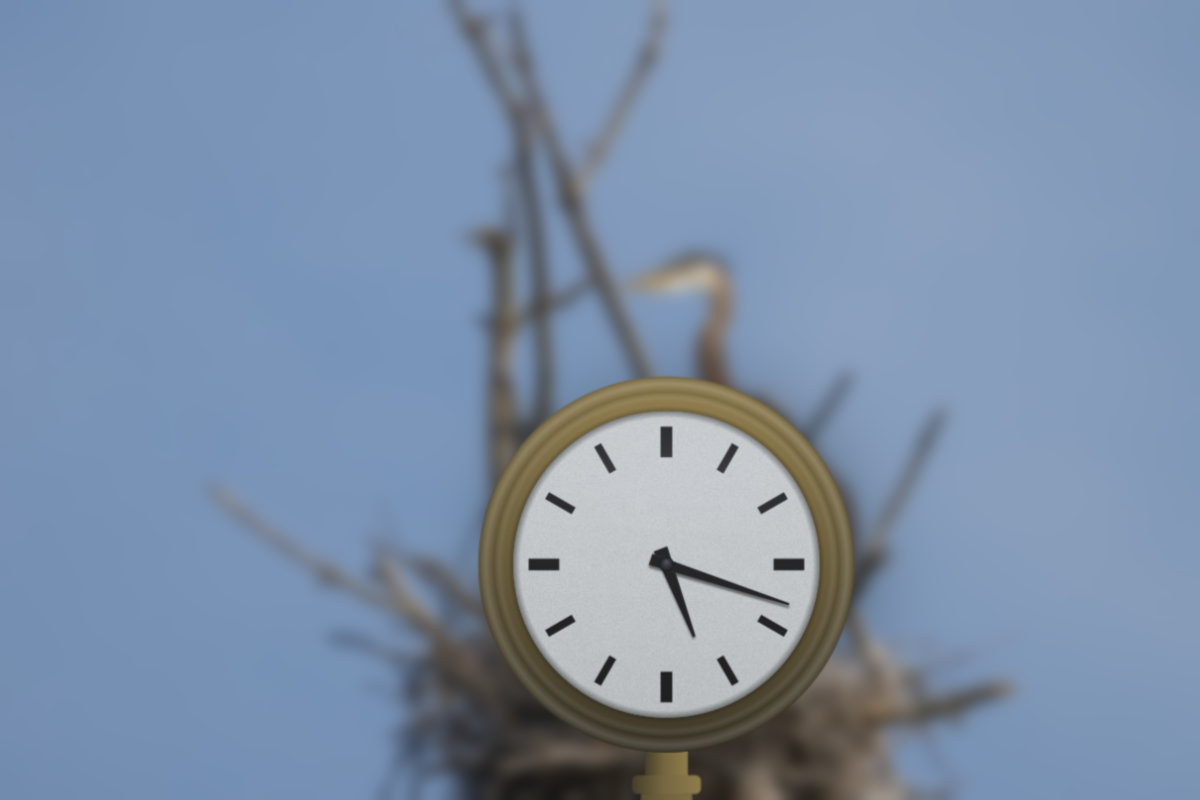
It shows 5,18
